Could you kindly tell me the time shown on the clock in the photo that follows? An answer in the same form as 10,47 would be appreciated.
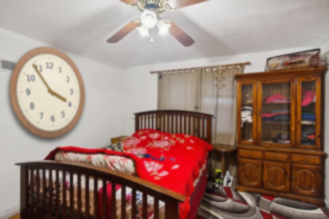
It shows 3,54
